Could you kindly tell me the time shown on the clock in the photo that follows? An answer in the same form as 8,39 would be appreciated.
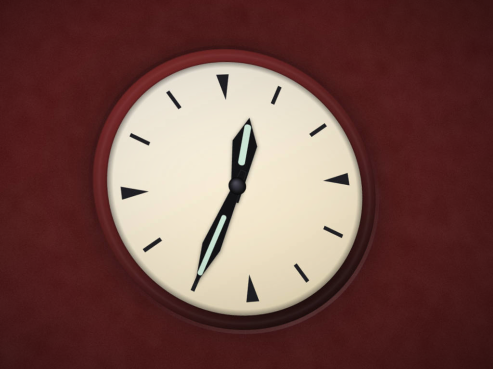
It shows 12,35
